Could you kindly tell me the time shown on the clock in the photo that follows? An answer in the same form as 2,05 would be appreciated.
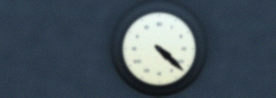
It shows 4,22
